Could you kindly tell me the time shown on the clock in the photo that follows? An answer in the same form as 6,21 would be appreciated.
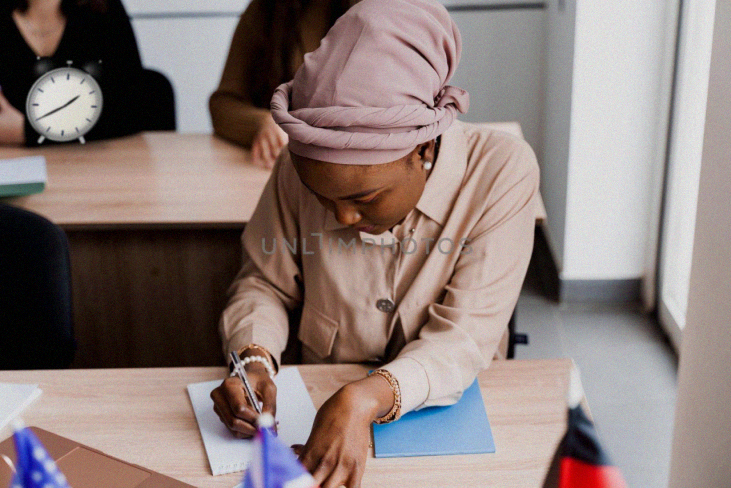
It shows 1,40
